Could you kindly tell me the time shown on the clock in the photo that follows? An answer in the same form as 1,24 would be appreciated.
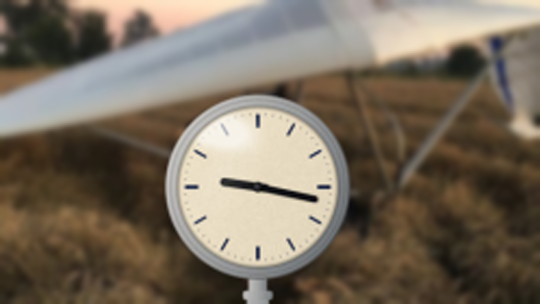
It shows 9,17
